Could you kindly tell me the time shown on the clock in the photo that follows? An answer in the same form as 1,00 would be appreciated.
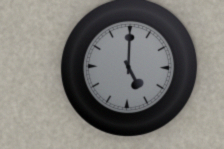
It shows 5,00
